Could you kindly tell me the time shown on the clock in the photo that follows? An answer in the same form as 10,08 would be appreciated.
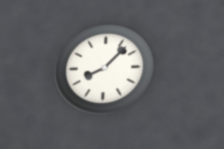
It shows 8,07
